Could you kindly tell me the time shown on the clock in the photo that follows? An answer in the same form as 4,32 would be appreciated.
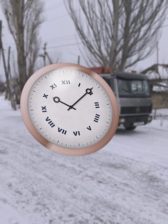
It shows 10,09
